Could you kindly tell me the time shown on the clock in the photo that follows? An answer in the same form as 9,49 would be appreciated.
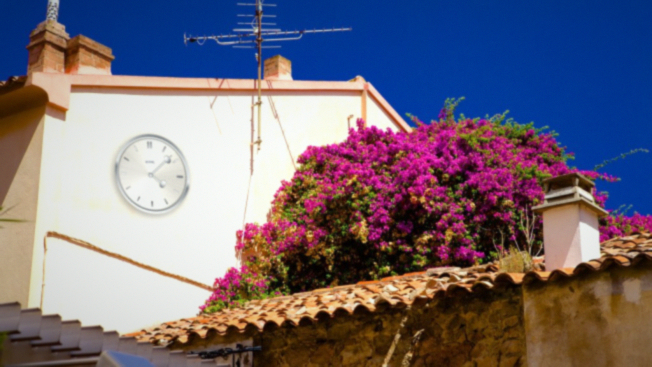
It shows 4,08
